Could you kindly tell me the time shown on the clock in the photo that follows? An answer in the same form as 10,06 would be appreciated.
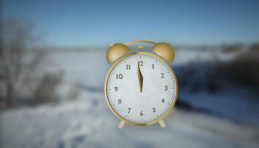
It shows 11,59
